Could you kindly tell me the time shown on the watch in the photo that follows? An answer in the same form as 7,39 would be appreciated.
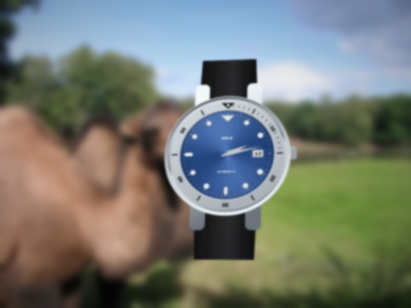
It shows 2,13
